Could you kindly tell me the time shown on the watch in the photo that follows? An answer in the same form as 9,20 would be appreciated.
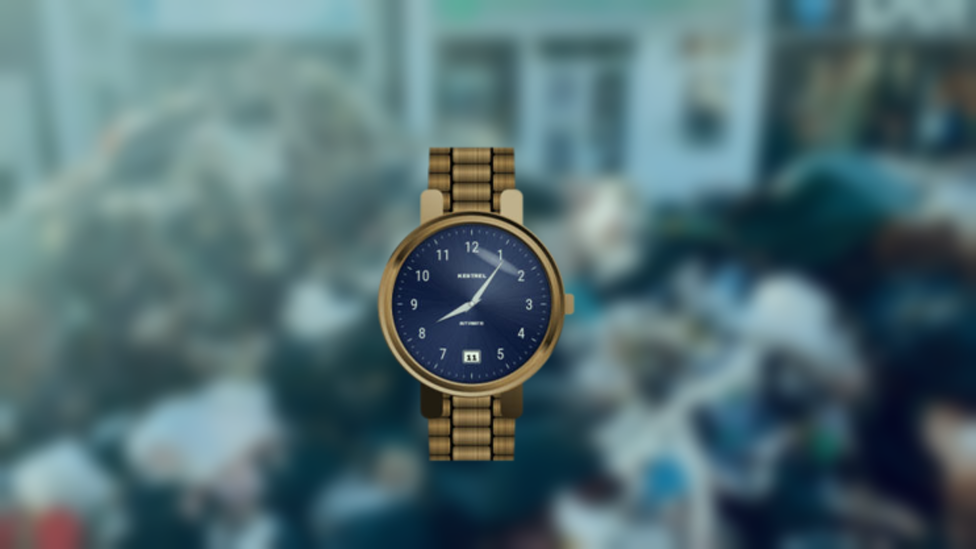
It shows 8,06
